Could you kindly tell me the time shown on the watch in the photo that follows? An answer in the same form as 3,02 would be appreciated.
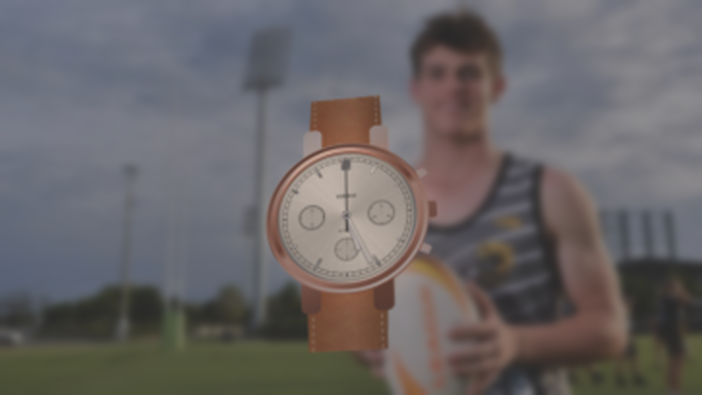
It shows 5,26
